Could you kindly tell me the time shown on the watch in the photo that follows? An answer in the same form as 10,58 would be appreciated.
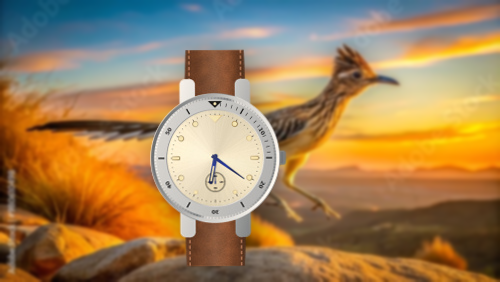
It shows 6,21
